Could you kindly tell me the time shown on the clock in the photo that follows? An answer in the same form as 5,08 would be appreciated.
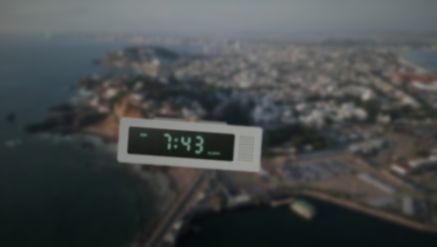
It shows 7,43
